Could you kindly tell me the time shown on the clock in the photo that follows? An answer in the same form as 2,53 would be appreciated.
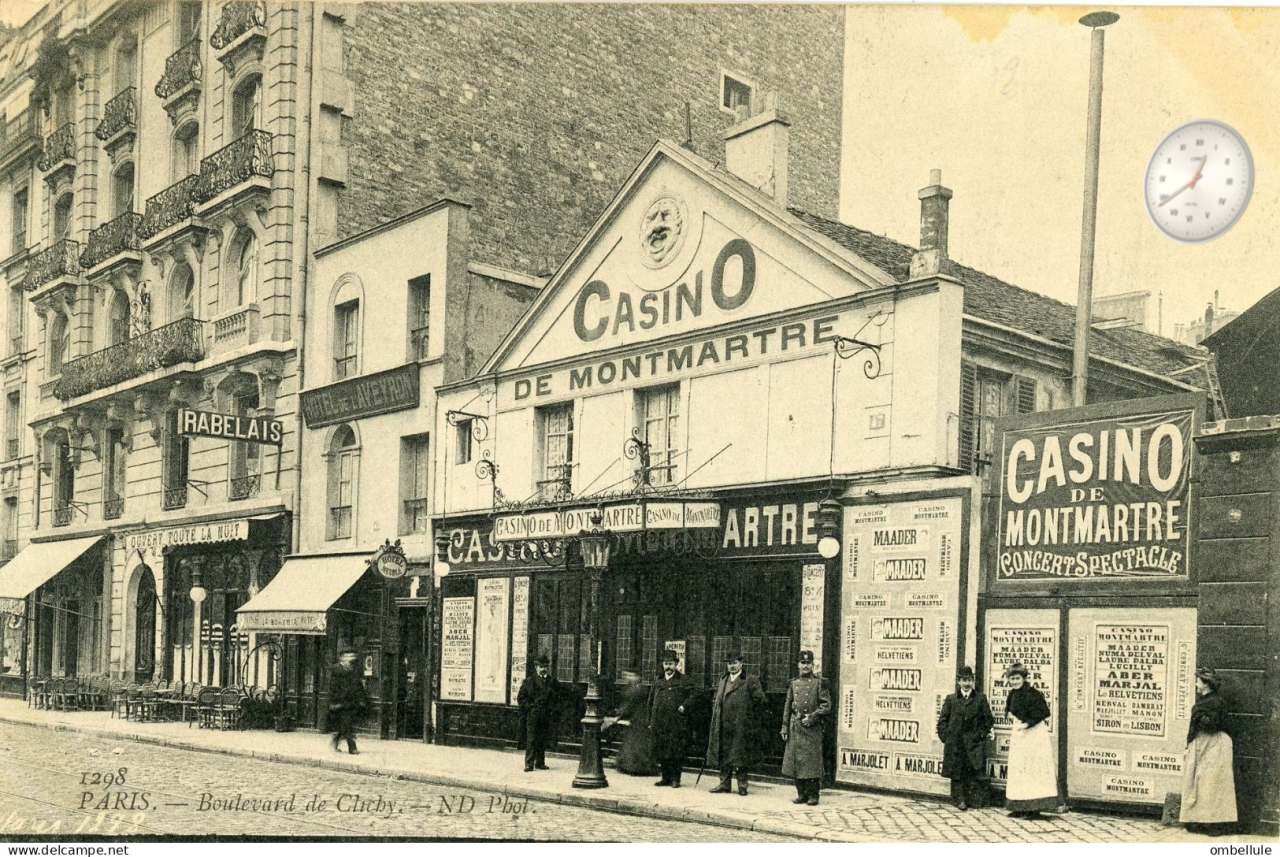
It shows 12,39
